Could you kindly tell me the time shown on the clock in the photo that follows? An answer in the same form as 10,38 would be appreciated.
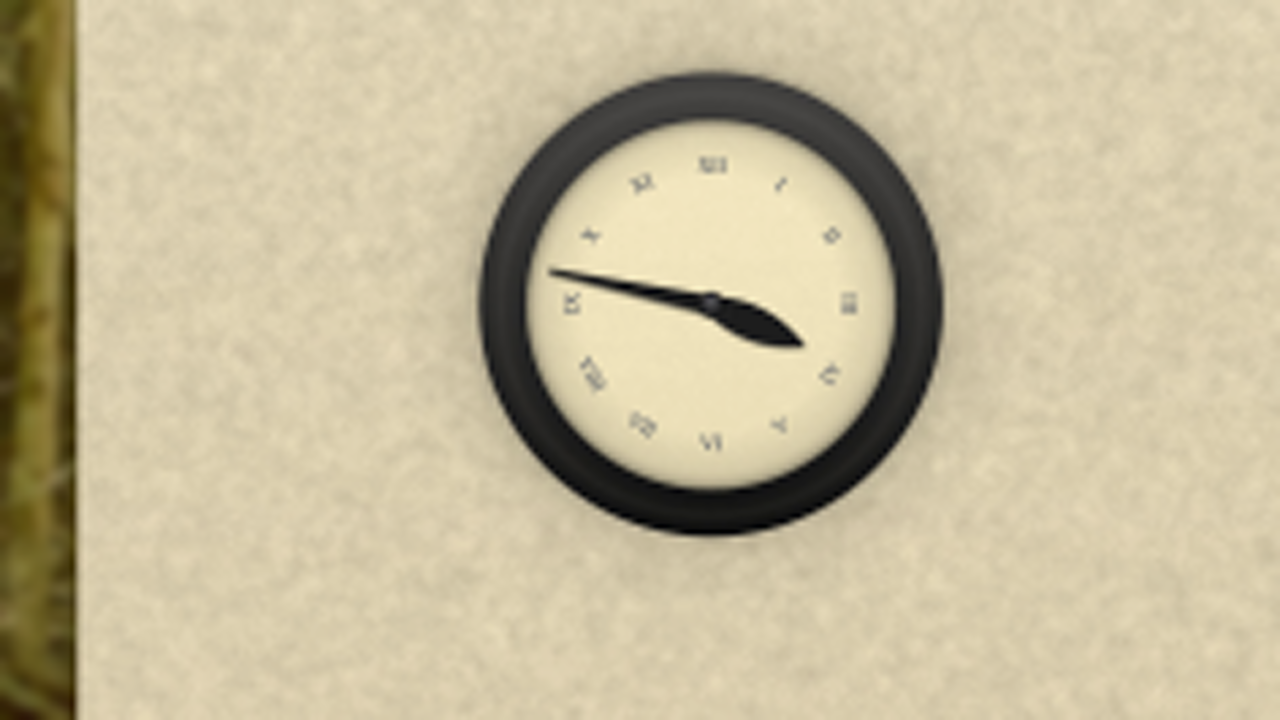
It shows 3,47
